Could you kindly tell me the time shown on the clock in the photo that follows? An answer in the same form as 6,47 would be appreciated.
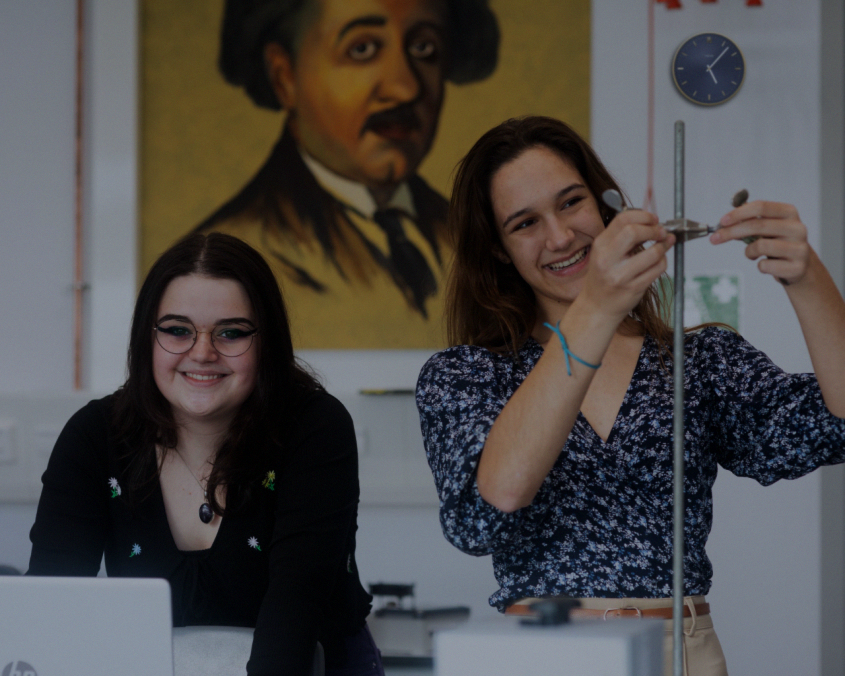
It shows 5,07
